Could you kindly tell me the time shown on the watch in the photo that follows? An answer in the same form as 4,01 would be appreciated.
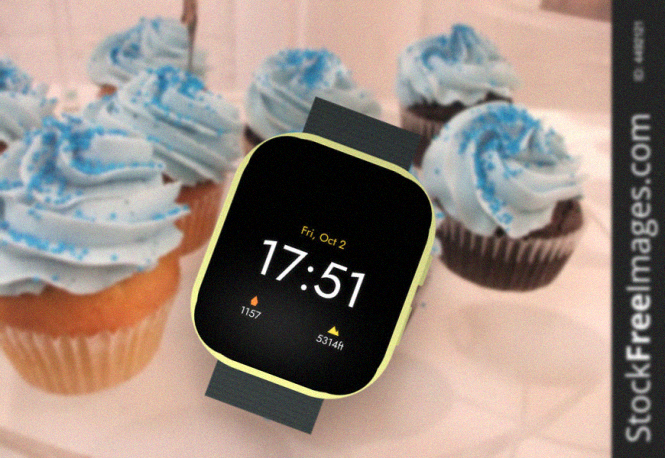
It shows 17,51
